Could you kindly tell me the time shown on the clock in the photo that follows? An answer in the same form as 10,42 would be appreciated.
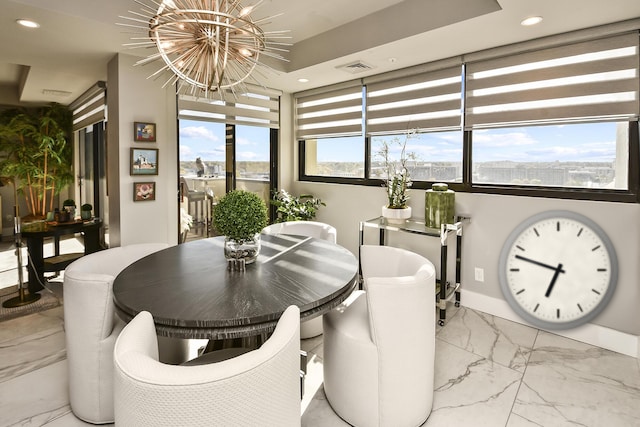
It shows 6,48
